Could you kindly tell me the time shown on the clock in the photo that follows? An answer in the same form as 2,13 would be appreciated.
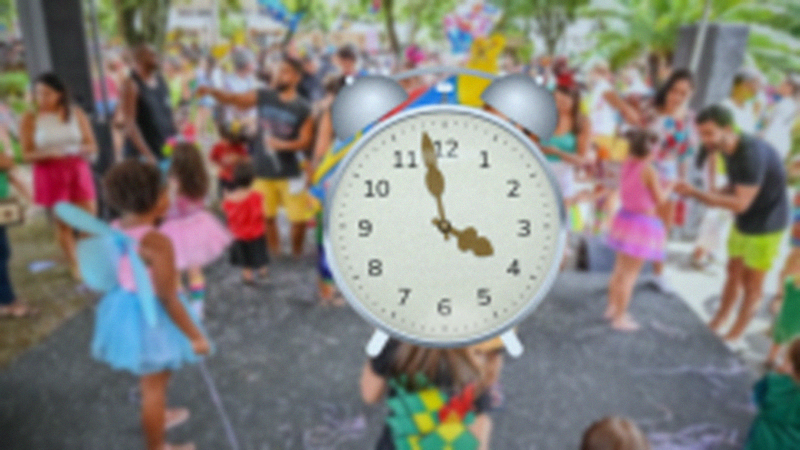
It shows 3,58
